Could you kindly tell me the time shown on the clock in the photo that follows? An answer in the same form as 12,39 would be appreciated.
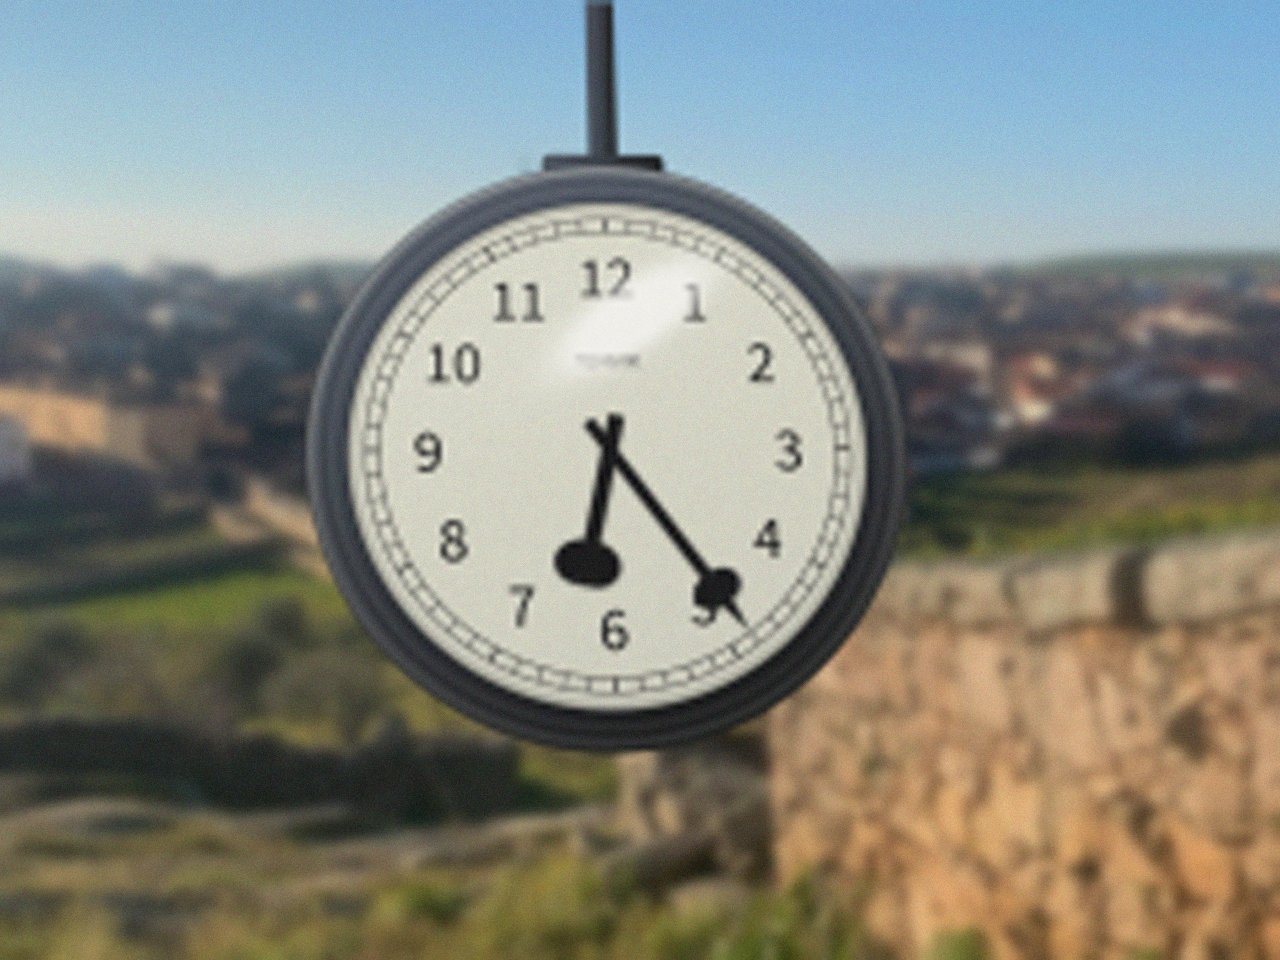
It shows 6,24
